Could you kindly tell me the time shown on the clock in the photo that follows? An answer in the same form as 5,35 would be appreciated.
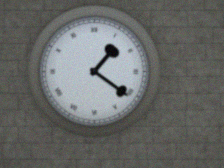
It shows 1,21
